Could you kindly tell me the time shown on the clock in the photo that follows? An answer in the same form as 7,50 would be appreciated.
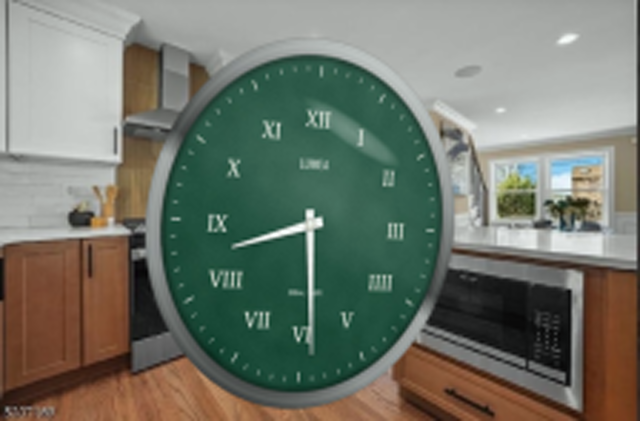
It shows 8,29
